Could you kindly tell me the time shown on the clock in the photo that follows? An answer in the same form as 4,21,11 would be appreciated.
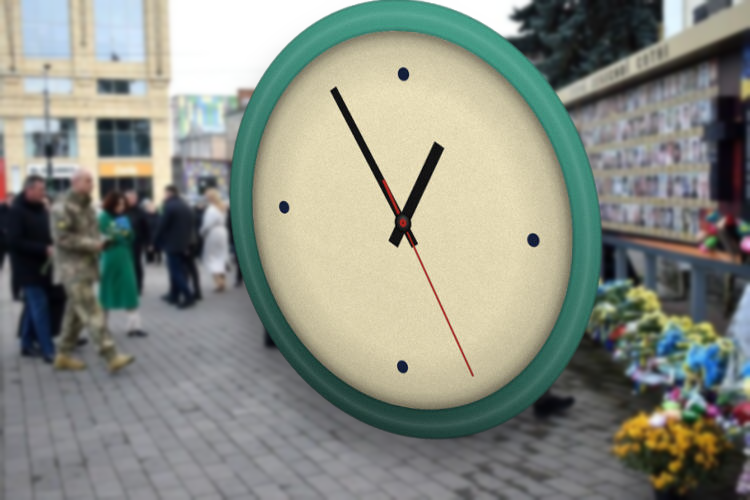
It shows 12,54,25
